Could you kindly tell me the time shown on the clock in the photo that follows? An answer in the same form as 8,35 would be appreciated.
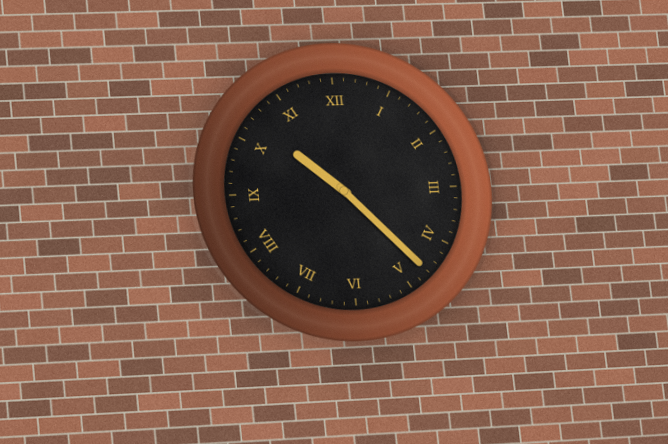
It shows 10,23
